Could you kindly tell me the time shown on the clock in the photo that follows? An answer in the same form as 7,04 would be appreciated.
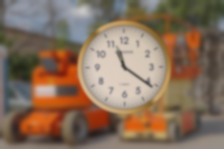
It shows 11,21
